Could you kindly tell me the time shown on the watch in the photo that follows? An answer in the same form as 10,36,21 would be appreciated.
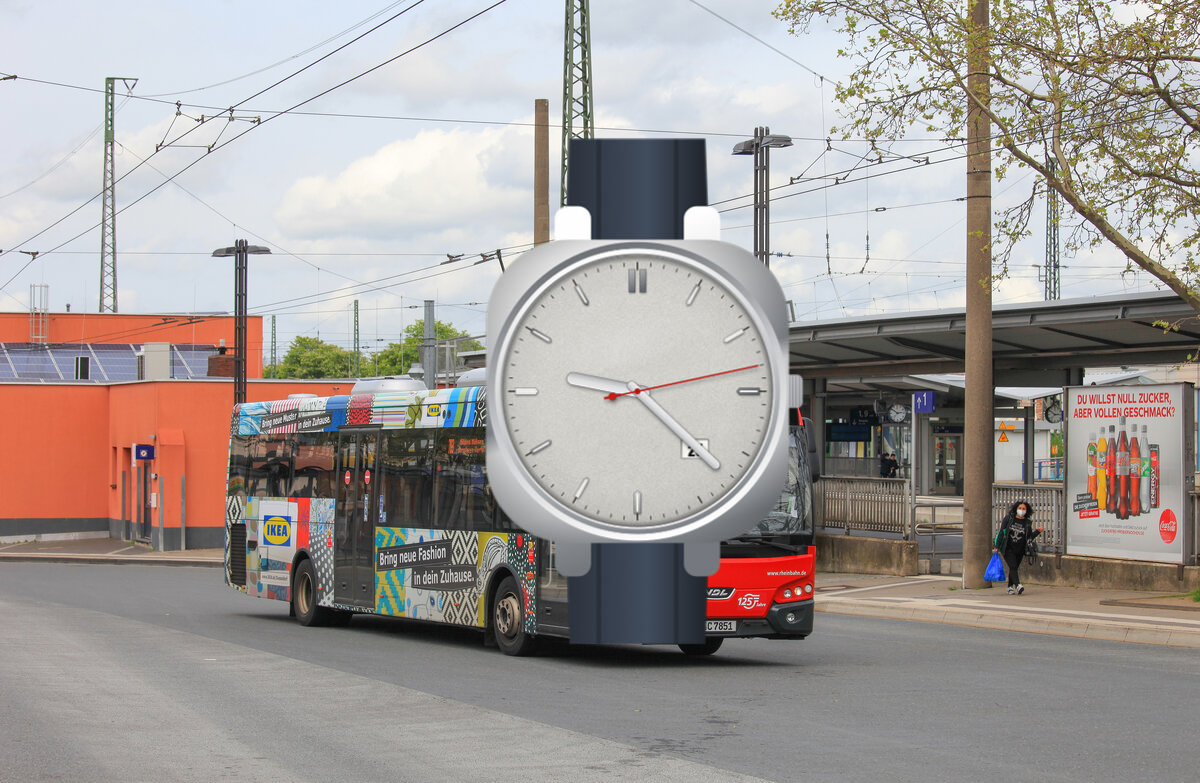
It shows 9,22,13
